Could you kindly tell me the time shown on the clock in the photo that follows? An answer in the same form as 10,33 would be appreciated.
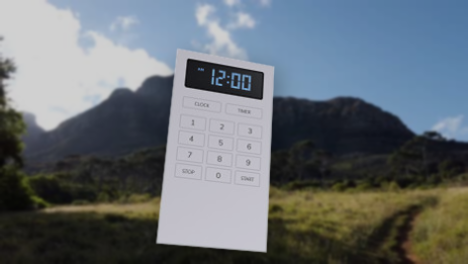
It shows 12,00
